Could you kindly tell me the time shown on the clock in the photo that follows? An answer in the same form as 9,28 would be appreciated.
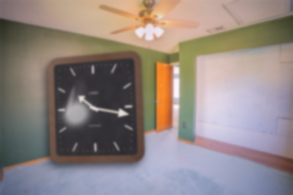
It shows 10,17
